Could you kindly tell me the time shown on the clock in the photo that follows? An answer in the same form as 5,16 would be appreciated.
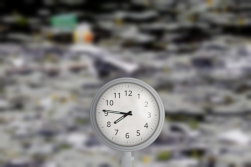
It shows 7,46
